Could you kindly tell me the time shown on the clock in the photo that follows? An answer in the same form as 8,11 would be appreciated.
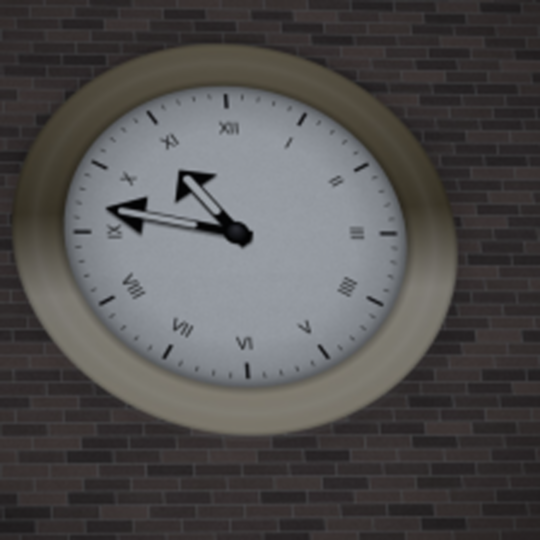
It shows 10,47
